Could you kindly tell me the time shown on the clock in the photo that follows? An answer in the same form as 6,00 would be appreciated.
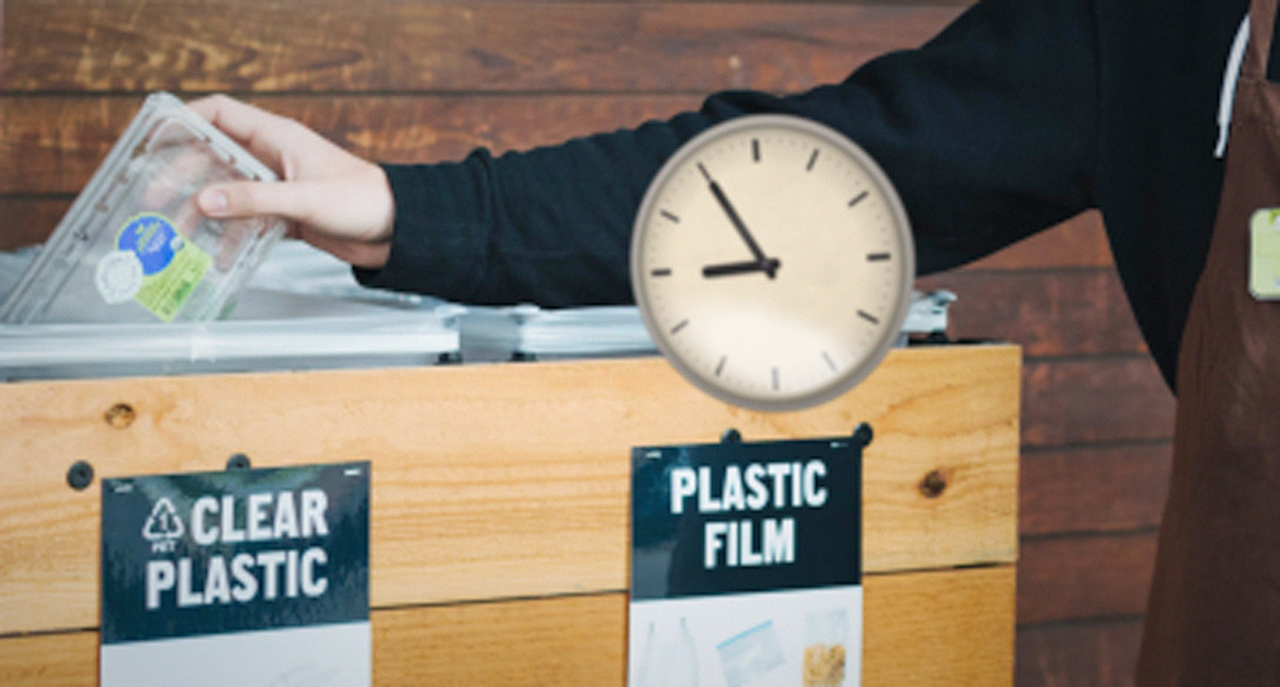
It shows 8,55
